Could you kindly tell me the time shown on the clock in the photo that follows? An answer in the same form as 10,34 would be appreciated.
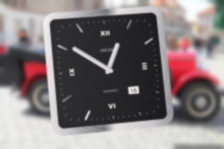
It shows 12,51
